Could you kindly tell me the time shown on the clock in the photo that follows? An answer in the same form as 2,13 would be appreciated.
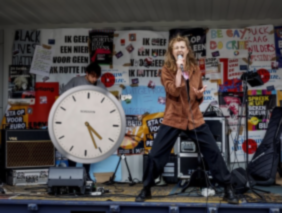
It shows 4,26
